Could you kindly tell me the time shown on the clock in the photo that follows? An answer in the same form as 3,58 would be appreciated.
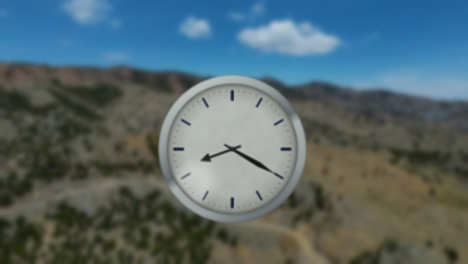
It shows 8,20
